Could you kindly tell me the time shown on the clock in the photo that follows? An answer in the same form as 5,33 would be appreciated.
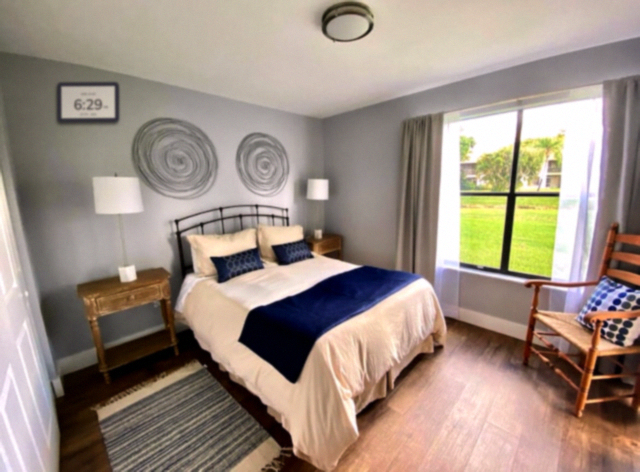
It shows 6,29
